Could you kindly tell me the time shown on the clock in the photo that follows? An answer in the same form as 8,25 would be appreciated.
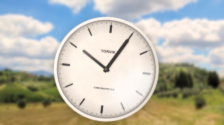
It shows 10,05
